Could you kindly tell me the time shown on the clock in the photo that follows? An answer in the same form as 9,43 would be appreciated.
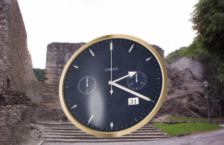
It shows 2,20
